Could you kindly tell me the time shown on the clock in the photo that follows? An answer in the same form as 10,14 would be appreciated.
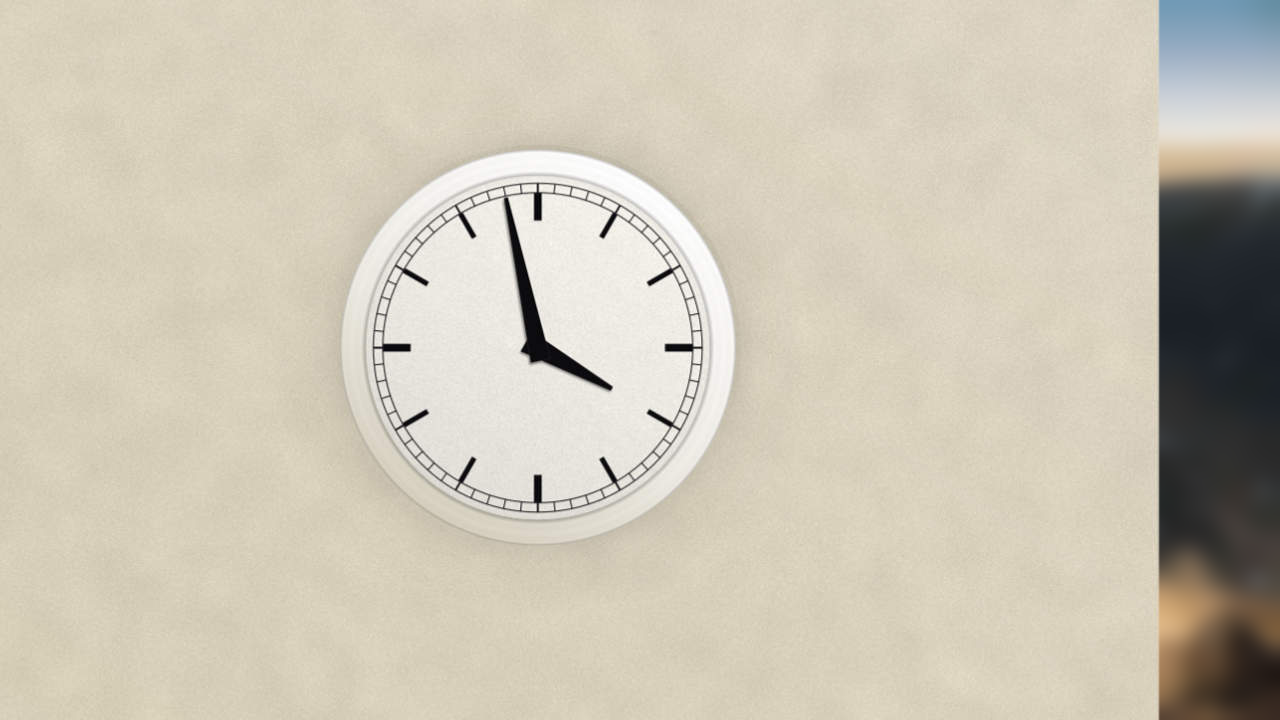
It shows 3,58
